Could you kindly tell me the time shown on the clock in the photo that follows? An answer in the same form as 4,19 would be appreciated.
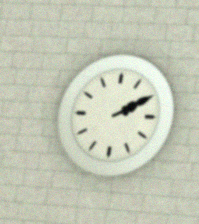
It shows 2,10
